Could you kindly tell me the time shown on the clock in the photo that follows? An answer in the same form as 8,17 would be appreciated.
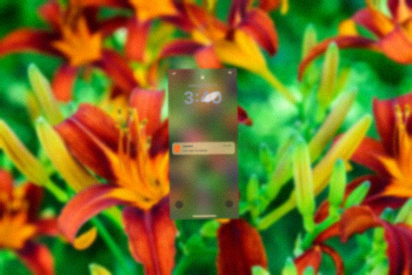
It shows 3,40
